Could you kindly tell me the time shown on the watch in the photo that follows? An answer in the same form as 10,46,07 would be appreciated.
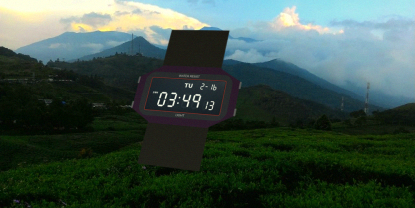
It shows 3,49,13
